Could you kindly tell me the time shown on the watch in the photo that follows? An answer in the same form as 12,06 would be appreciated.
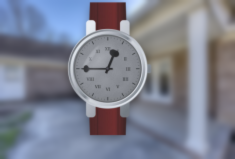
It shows 12,45
